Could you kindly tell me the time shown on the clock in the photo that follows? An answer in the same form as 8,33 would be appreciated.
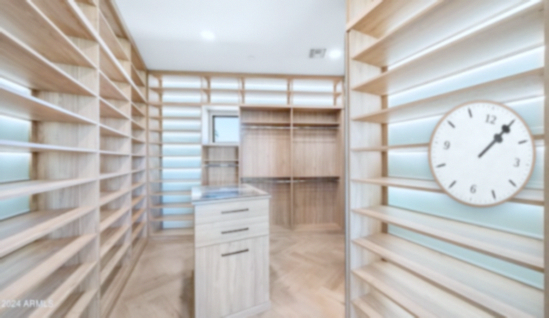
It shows 1,05
